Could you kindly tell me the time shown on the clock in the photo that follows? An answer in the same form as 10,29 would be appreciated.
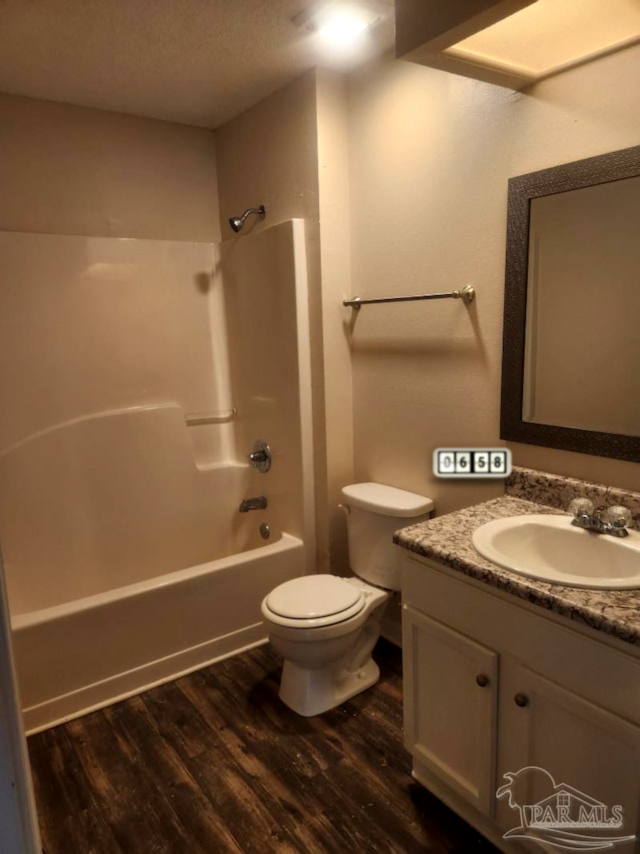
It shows 6,58
